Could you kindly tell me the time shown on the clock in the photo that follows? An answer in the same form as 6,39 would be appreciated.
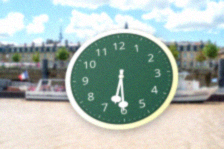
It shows 6,30
